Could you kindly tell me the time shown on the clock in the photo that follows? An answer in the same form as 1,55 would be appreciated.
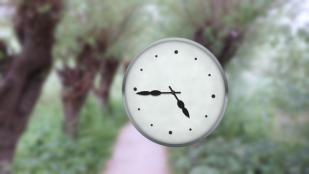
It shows 4,44
